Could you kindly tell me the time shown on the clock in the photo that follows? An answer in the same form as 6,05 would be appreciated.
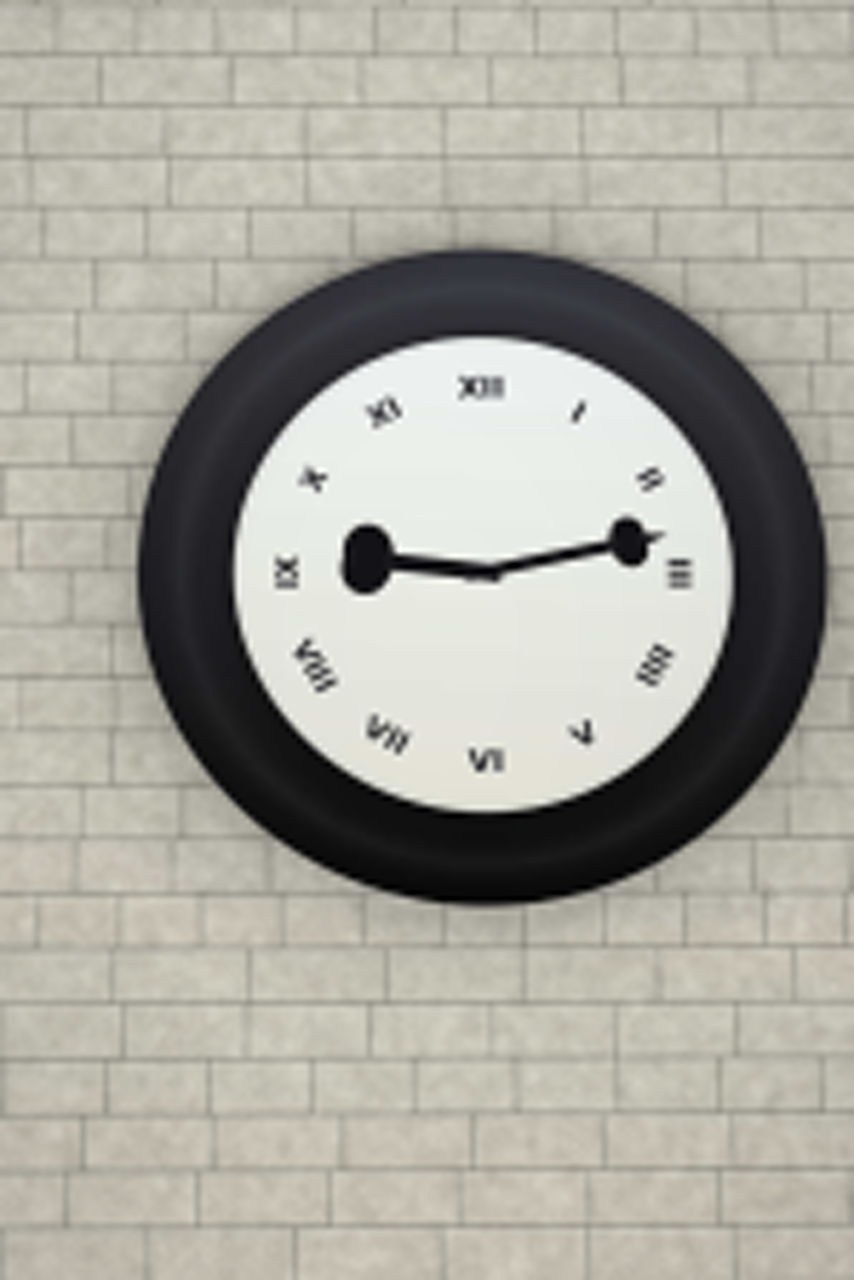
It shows 9,13
